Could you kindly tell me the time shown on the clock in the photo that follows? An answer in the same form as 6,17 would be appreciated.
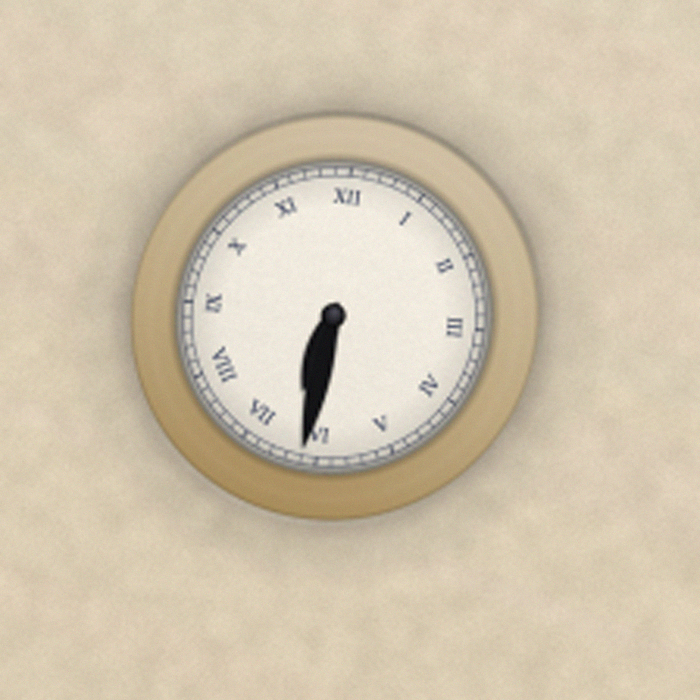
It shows 6,31
